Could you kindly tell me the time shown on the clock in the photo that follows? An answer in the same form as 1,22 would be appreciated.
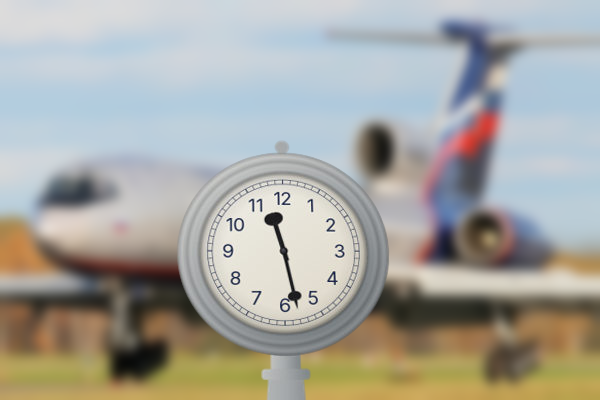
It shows 11,28
